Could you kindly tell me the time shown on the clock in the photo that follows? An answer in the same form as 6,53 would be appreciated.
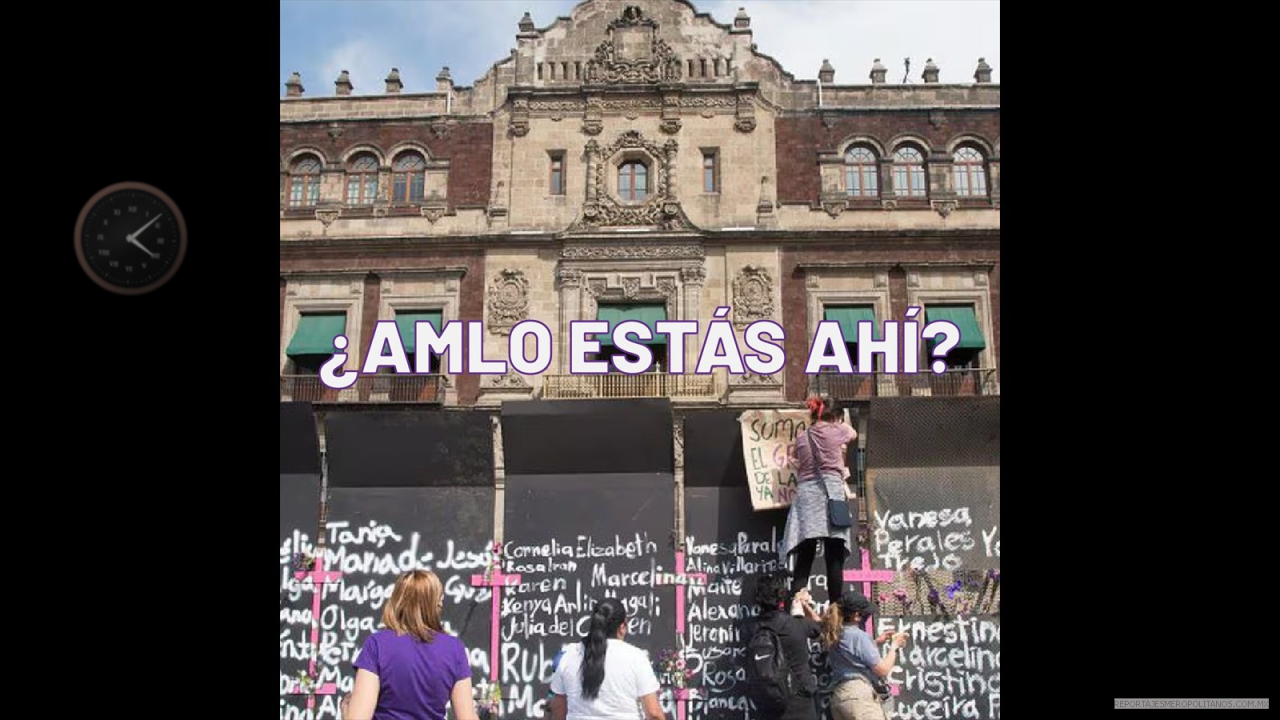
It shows 4,08
